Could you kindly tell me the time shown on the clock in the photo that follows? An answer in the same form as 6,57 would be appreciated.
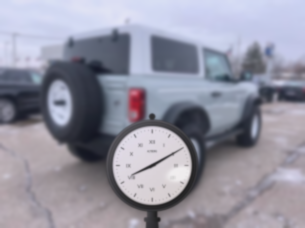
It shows 8,10
